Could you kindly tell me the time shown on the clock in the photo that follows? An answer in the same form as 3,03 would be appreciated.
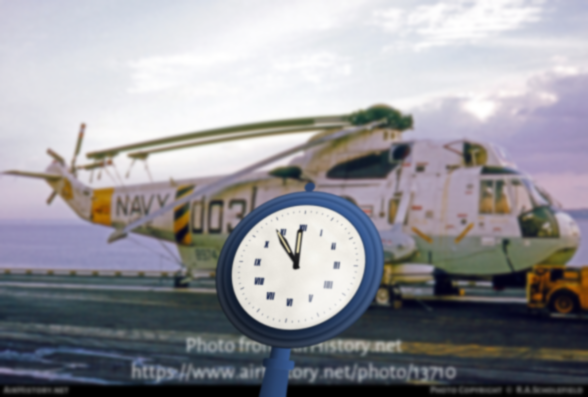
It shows 11,54
